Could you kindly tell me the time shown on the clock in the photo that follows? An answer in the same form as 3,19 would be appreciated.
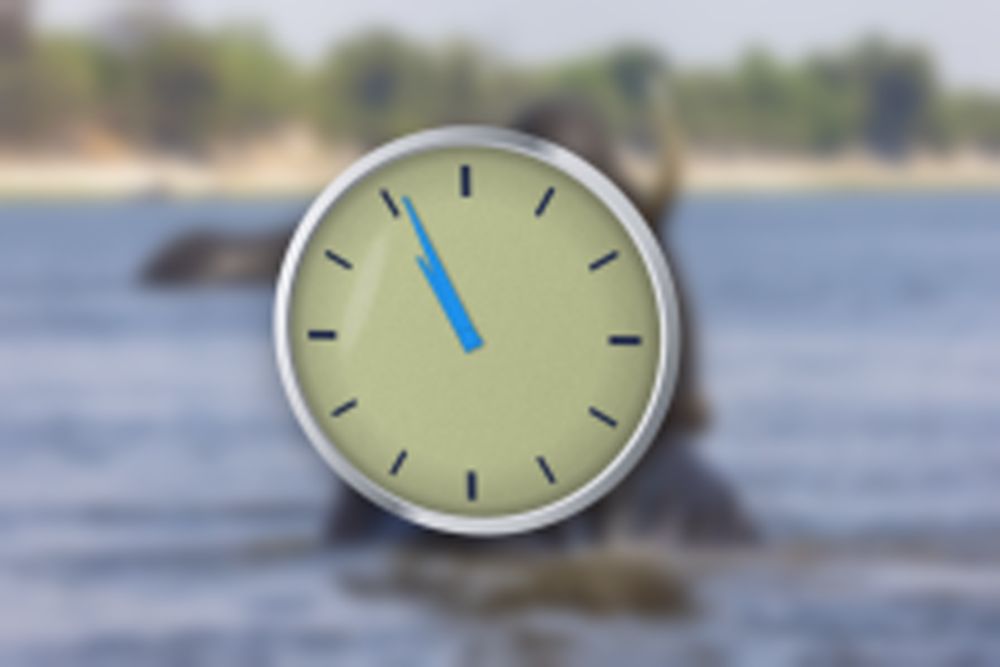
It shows 10,56
